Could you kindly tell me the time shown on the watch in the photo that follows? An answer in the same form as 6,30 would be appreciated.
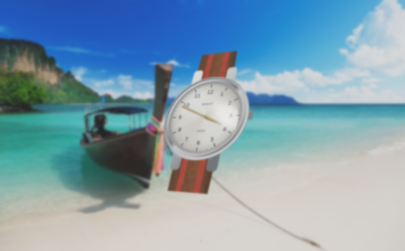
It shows 3,49
